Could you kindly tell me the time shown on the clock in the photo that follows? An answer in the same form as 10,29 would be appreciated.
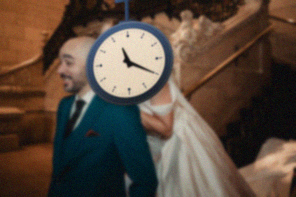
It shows 11,20
